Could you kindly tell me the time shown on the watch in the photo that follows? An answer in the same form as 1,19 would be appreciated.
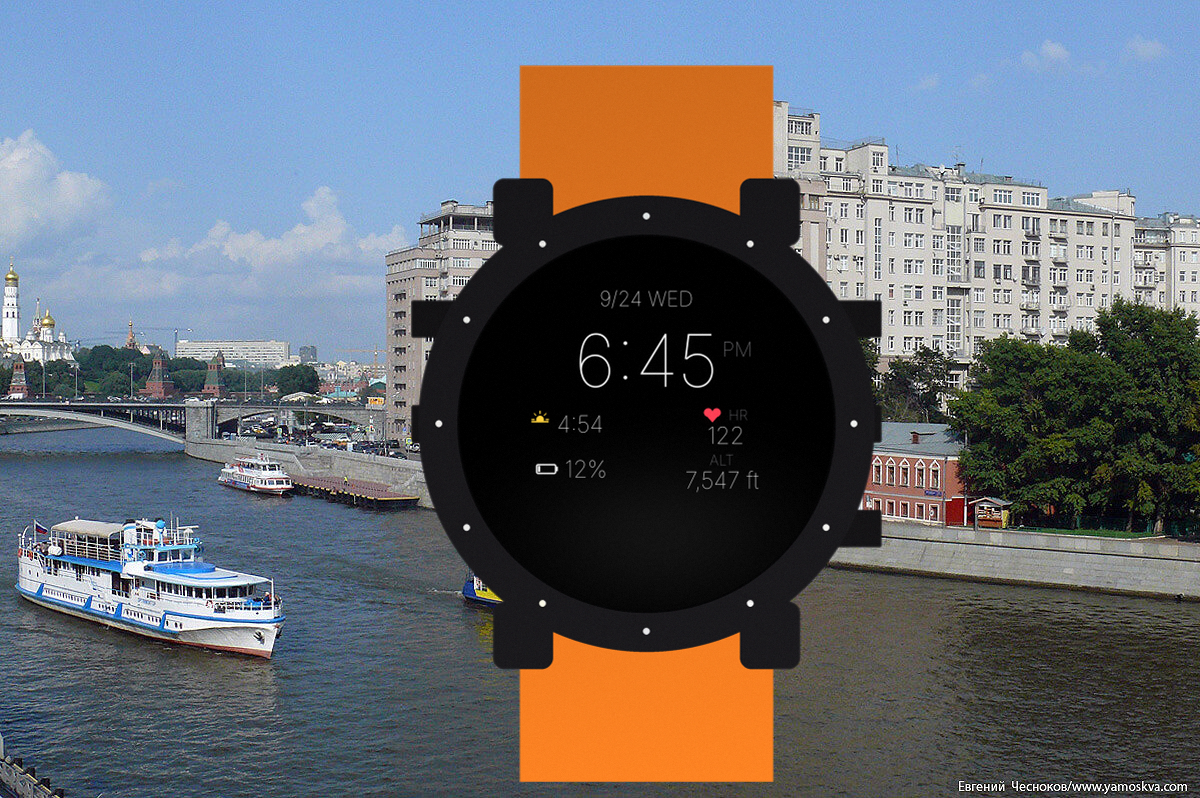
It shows 6,45
